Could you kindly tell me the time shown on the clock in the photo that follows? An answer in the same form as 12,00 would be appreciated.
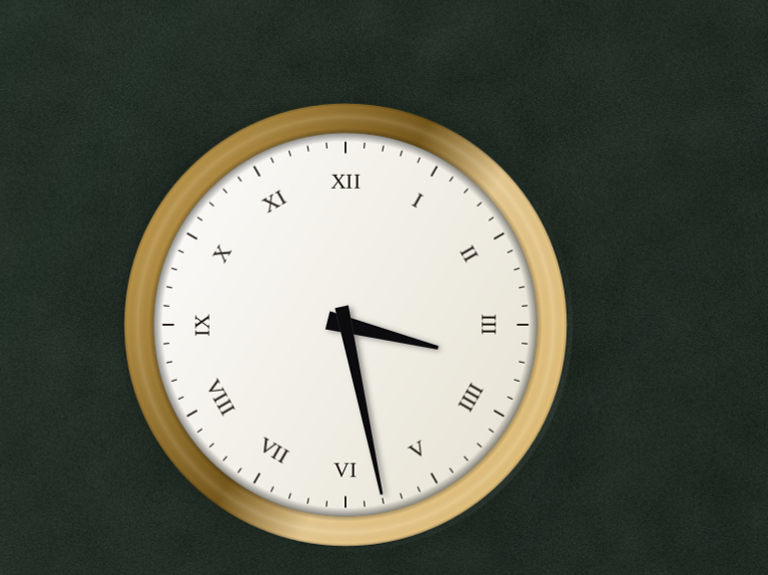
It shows 3,28
